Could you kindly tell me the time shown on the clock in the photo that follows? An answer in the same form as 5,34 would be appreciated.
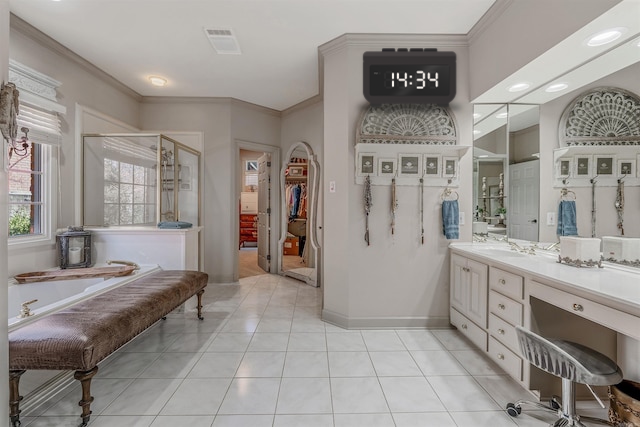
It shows 14,34
